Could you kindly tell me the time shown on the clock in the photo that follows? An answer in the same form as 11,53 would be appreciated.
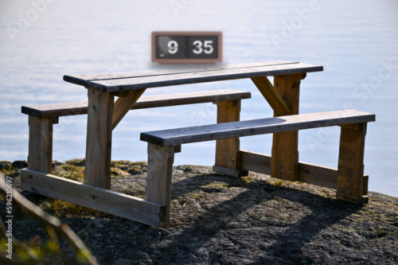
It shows 9,35
